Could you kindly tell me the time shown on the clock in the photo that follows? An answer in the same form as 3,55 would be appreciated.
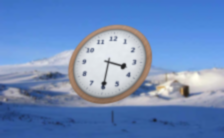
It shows 3,30
